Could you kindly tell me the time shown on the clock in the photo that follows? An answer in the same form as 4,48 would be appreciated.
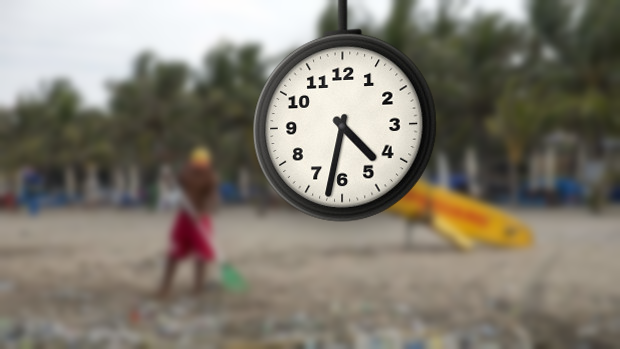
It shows 4,32
